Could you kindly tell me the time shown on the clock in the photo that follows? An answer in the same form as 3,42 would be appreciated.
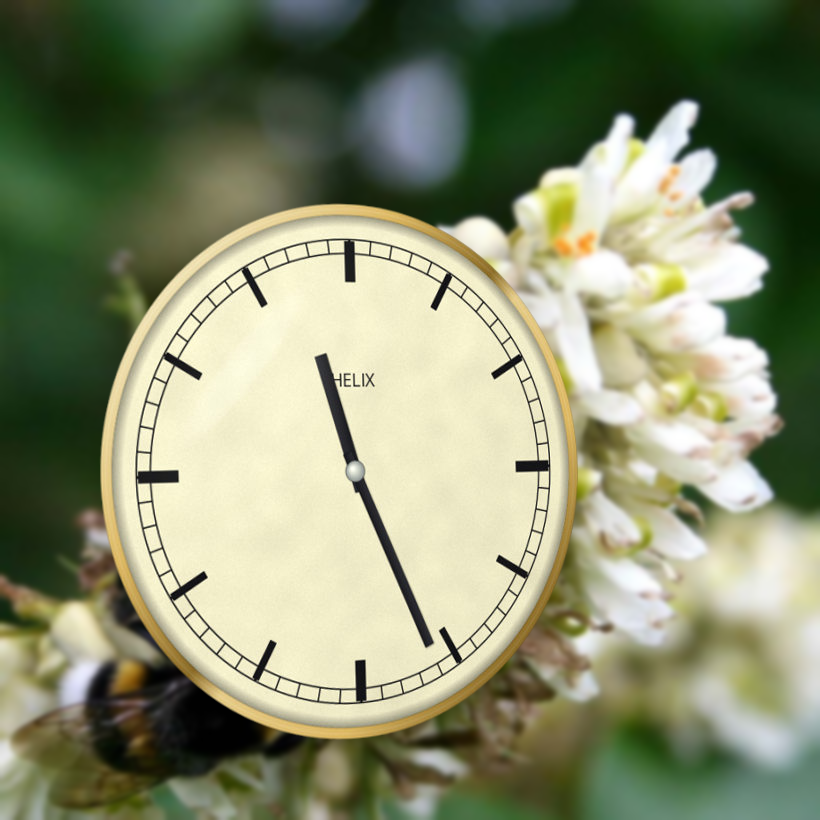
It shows 11,26
